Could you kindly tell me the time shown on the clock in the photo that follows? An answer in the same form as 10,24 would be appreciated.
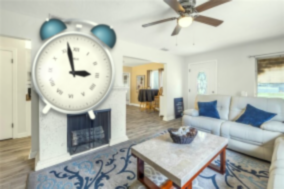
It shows 2,57
